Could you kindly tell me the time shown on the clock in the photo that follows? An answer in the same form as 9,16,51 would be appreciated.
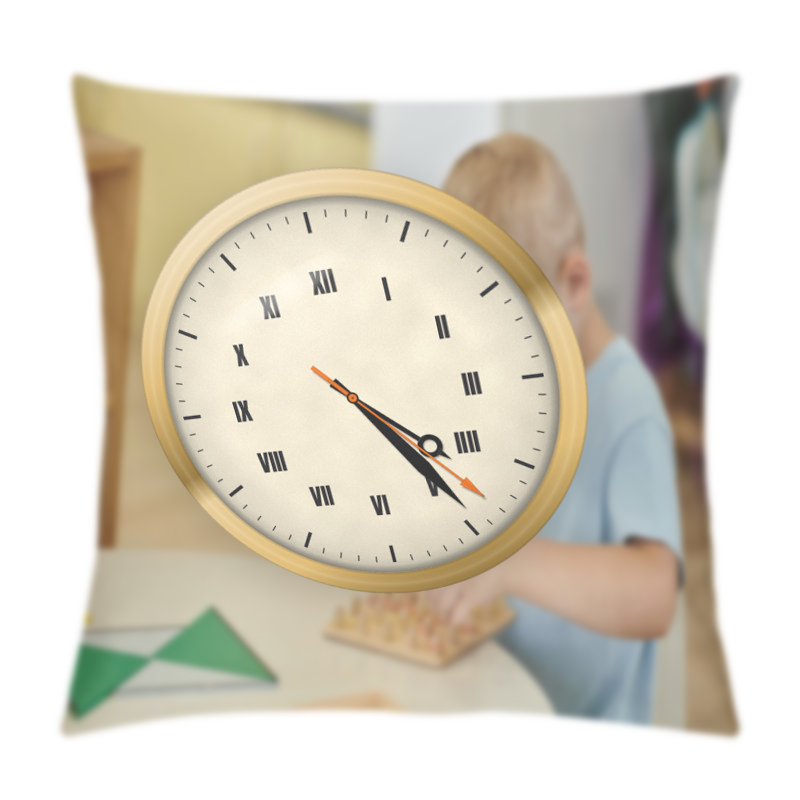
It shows 4,24,23
